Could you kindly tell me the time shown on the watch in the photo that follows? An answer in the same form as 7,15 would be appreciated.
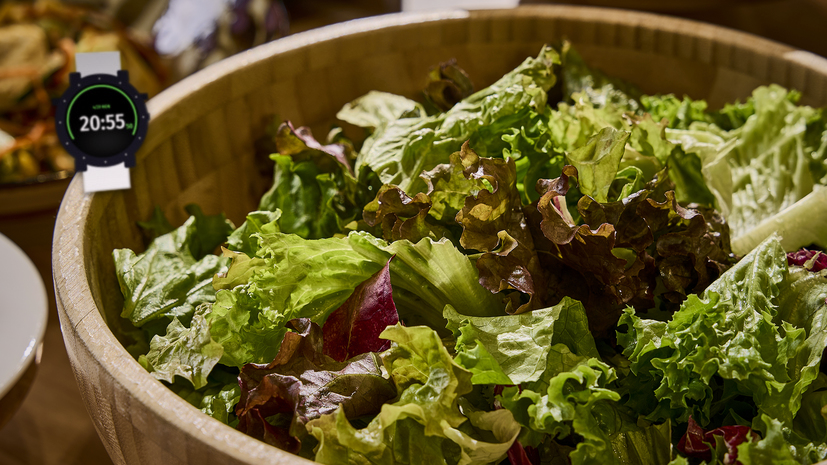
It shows 20,55
